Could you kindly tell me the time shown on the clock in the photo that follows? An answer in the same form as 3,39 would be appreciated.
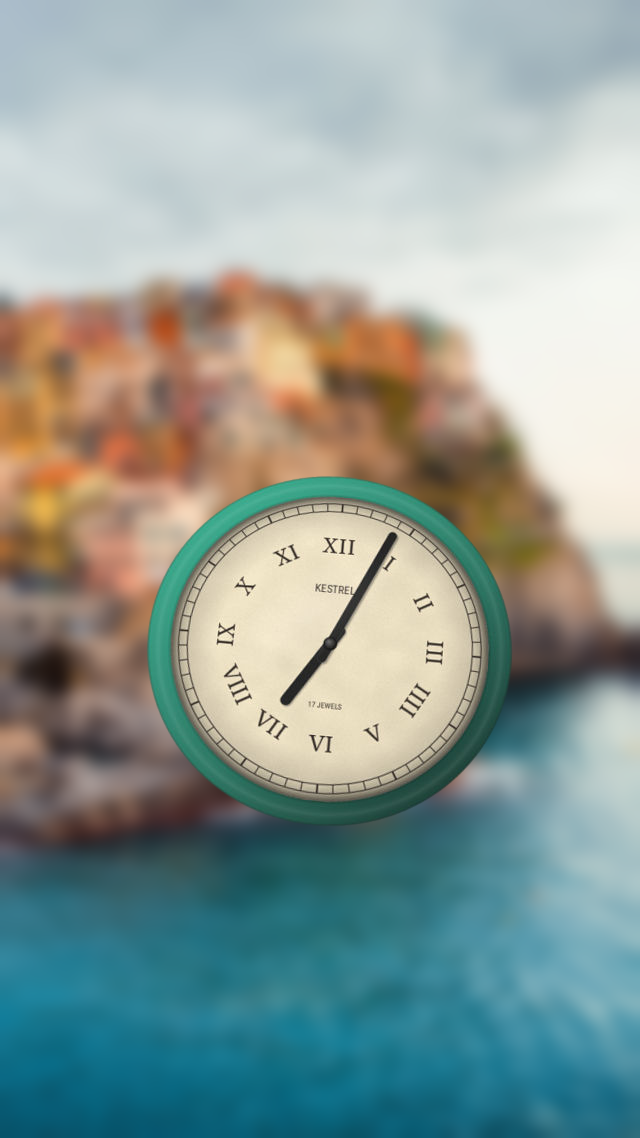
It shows 7,04
